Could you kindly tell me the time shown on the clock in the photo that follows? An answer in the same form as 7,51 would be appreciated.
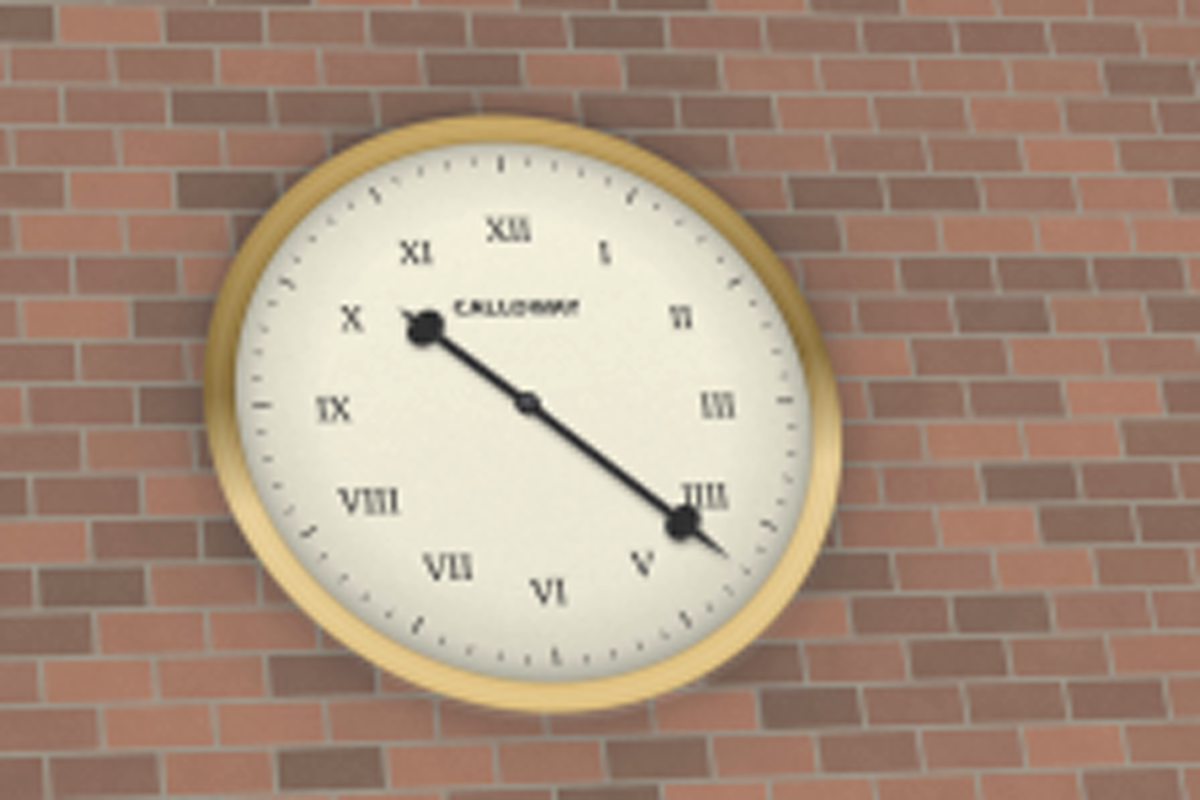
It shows 10,22
